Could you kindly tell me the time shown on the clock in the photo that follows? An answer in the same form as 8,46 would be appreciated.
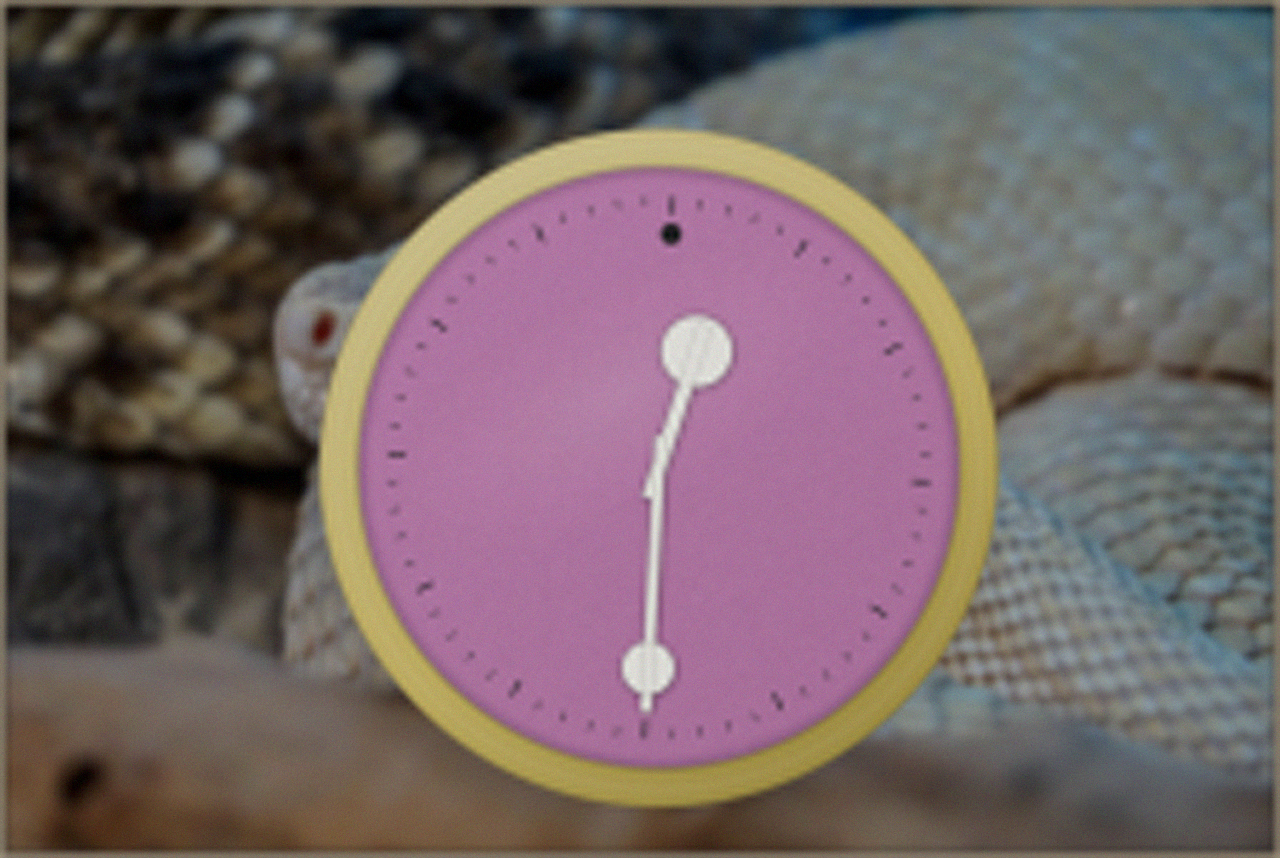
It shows 12,30
